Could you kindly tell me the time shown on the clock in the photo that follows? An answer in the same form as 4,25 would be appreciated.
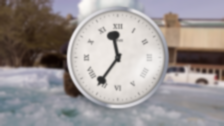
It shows 11,36
